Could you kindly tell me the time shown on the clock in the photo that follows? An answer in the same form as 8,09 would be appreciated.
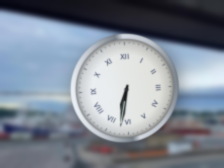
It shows 6,32
